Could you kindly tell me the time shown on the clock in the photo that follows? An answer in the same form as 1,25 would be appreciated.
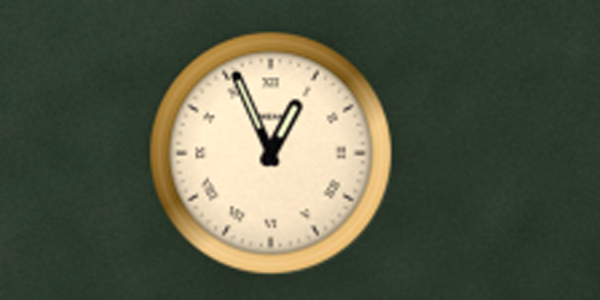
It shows 12,56
